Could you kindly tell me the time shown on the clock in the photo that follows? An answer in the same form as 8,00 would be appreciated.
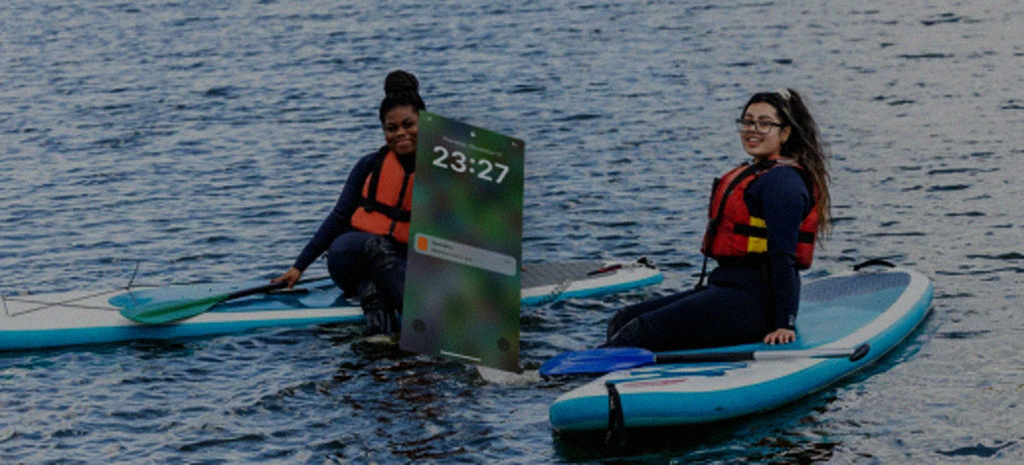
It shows 23,27
